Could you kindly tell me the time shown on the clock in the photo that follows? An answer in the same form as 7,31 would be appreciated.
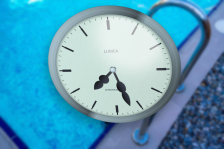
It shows 7,27
